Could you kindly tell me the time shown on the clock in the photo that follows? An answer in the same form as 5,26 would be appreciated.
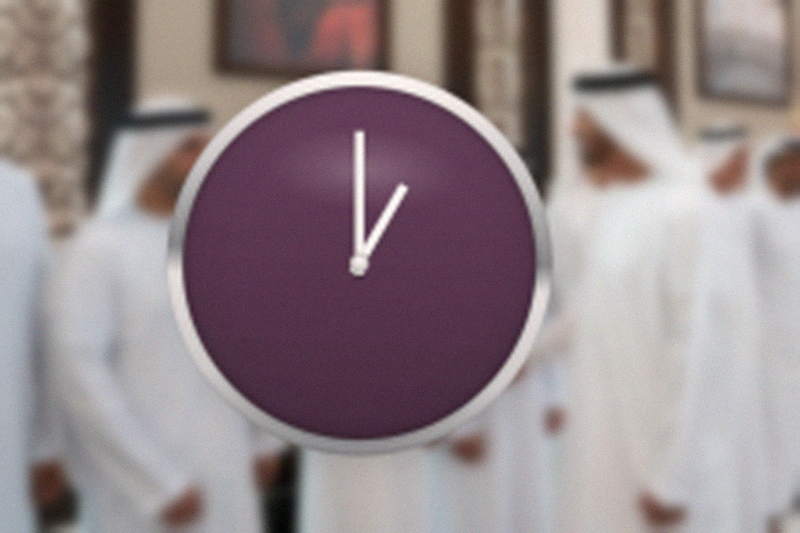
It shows 1,00
